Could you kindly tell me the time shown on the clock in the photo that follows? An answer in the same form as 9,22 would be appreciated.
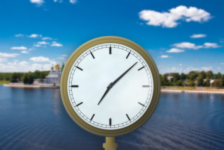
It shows 7,08
